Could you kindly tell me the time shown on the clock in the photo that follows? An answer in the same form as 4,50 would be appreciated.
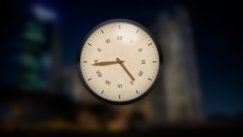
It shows 4,44
